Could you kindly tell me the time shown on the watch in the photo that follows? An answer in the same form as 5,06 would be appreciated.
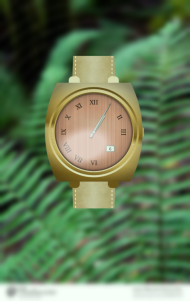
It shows 1,05
